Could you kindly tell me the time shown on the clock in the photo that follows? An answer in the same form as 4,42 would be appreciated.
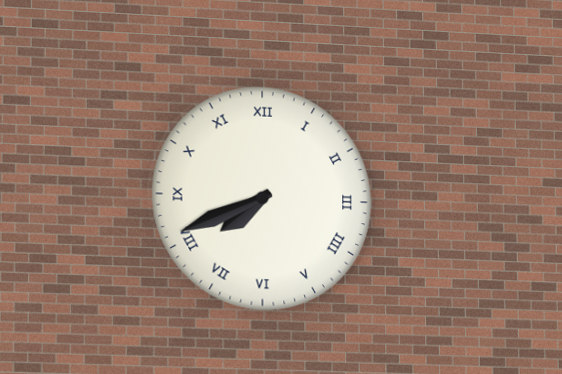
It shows 7,41
